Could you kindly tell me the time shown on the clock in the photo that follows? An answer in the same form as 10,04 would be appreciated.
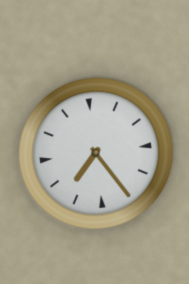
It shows 7,25
